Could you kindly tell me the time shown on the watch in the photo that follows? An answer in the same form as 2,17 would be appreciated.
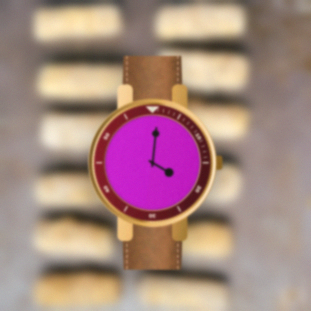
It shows 4,01
